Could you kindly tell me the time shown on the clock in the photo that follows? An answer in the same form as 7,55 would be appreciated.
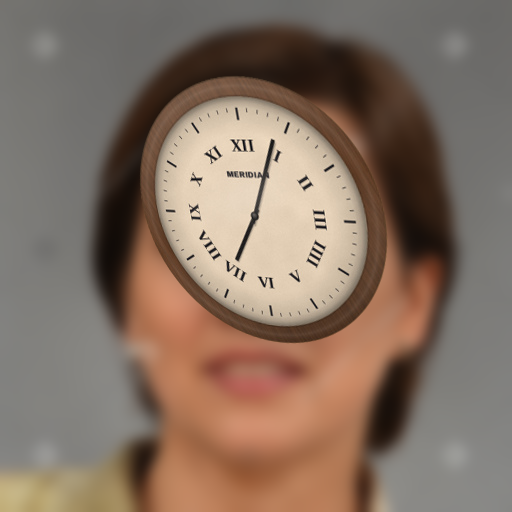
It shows 7,04
